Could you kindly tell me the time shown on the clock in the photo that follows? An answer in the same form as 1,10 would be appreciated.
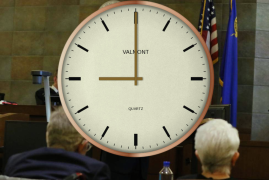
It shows 9,00
